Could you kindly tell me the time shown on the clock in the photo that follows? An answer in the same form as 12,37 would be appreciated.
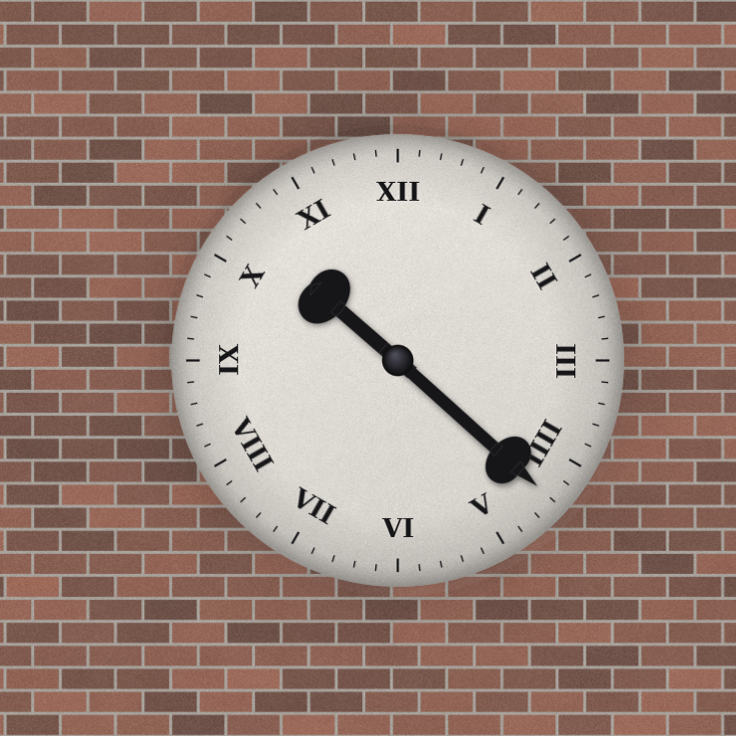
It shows 10,22
